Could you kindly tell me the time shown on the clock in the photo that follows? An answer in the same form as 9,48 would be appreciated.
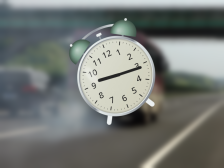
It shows 9,16
